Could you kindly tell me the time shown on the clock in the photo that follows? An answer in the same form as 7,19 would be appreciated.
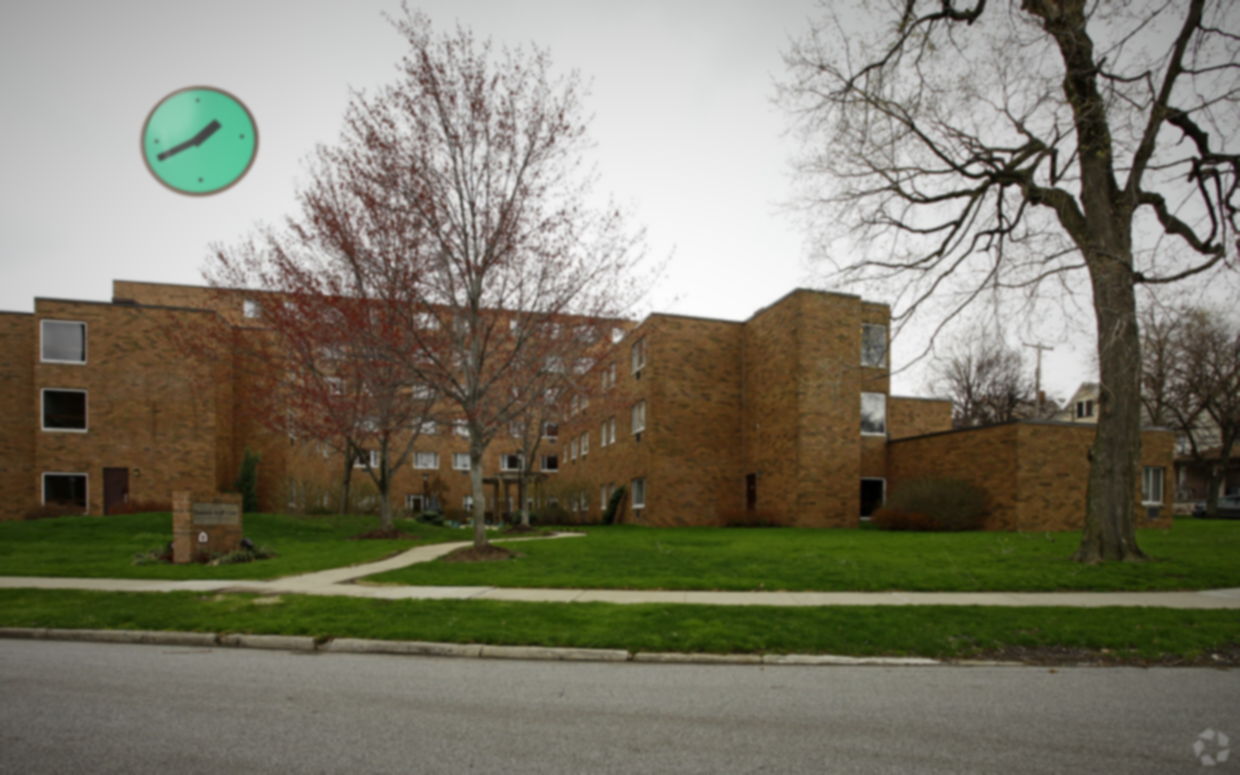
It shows 1,41
